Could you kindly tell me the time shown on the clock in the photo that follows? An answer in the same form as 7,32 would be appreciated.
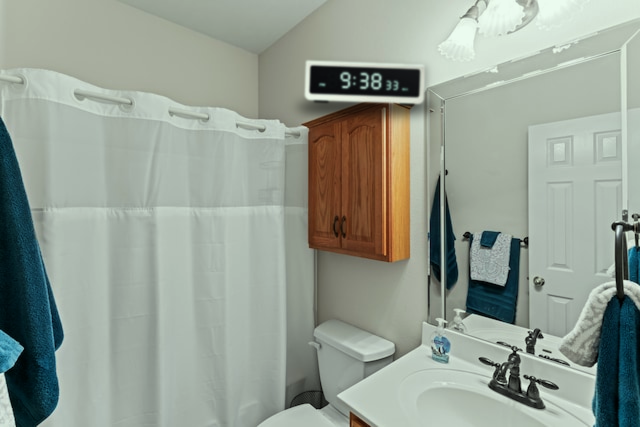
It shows 9,38
